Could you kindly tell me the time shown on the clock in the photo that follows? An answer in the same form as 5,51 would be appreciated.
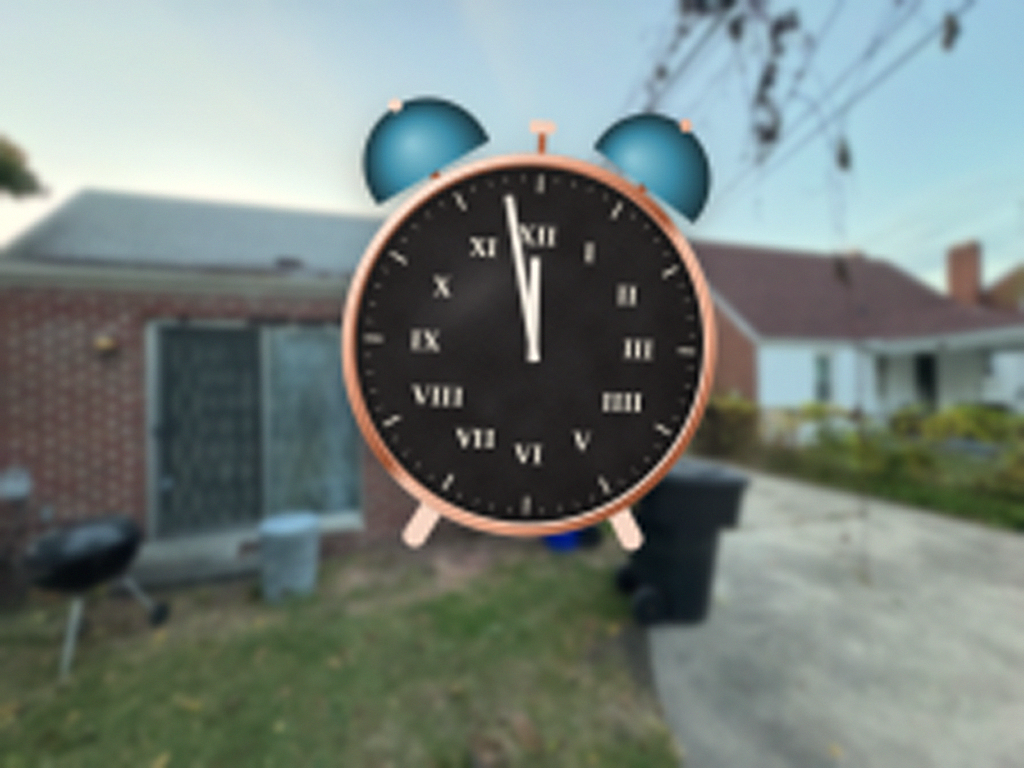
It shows 11,58
